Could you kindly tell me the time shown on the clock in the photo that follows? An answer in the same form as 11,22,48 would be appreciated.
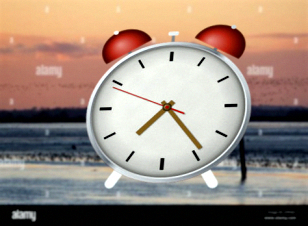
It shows 7,23,49
